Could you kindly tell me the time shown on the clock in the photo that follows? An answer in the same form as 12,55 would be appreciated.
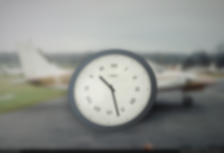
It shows 10,27
